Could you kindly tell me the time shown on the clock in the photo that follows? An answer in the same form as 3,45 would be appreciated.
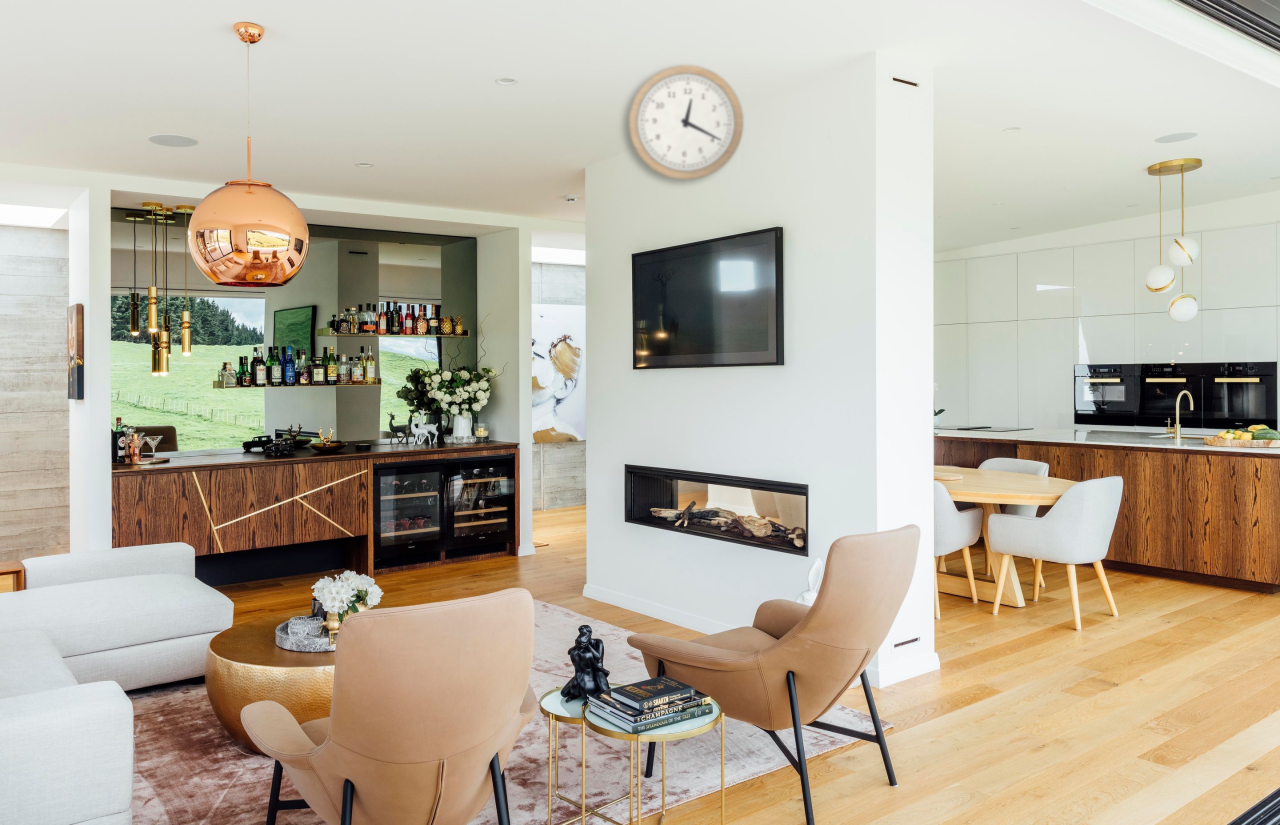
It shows 12,19
